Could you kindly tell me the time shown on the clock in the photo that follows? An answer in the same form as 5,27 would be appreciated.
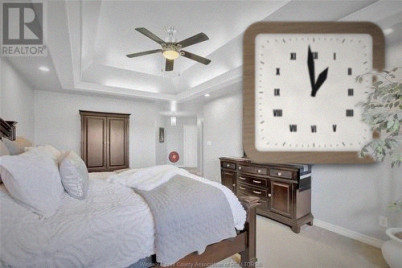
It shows 12,59
